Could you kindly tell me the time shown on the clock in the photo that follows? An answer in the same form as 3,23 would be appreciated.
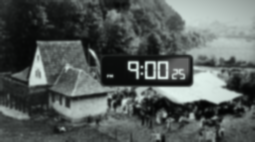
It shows 9,00
